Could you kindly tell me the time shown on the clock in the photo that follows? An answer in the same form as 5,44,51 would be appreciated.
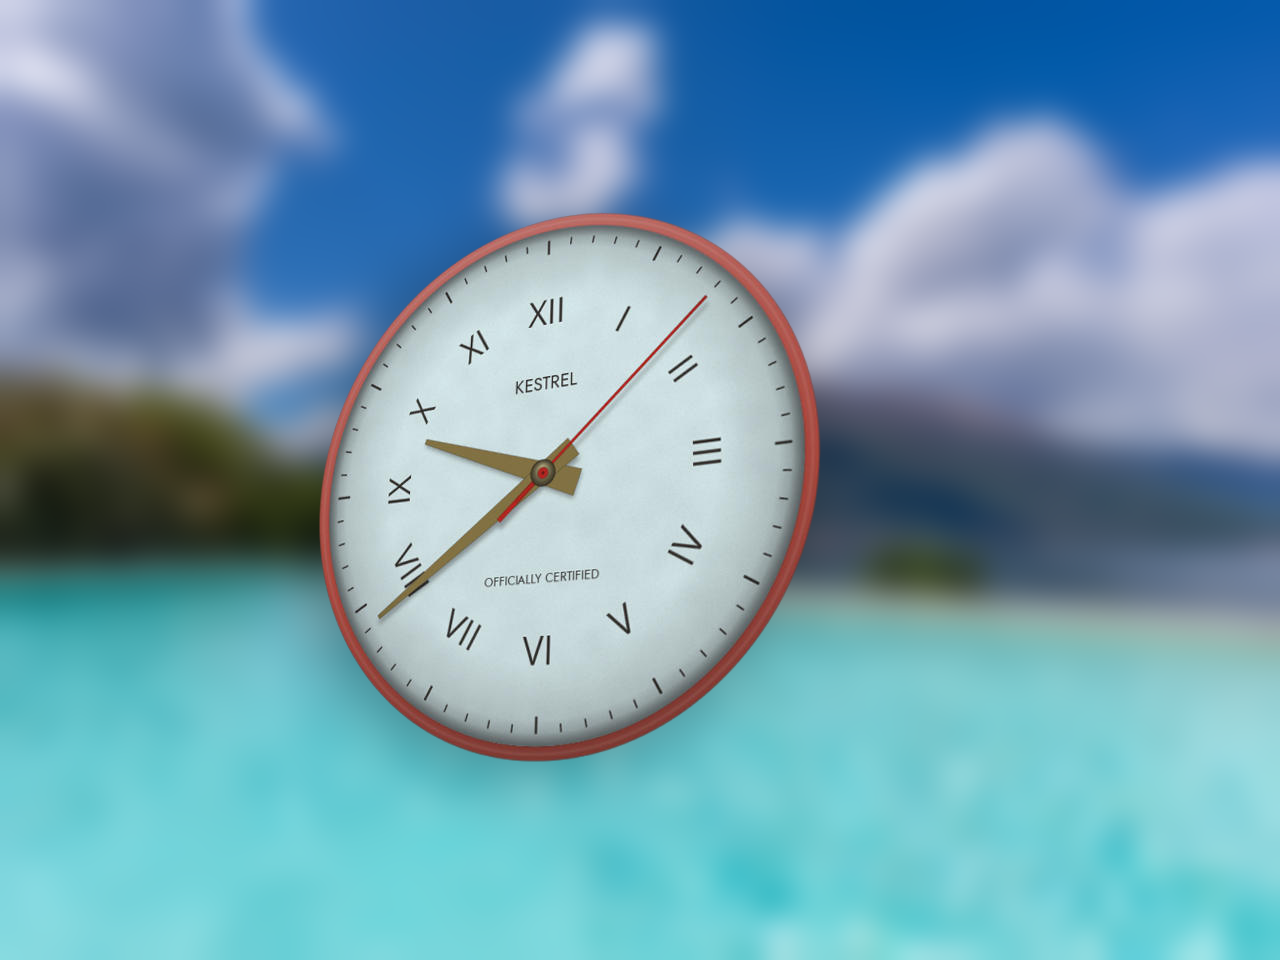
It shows 9,39,08
